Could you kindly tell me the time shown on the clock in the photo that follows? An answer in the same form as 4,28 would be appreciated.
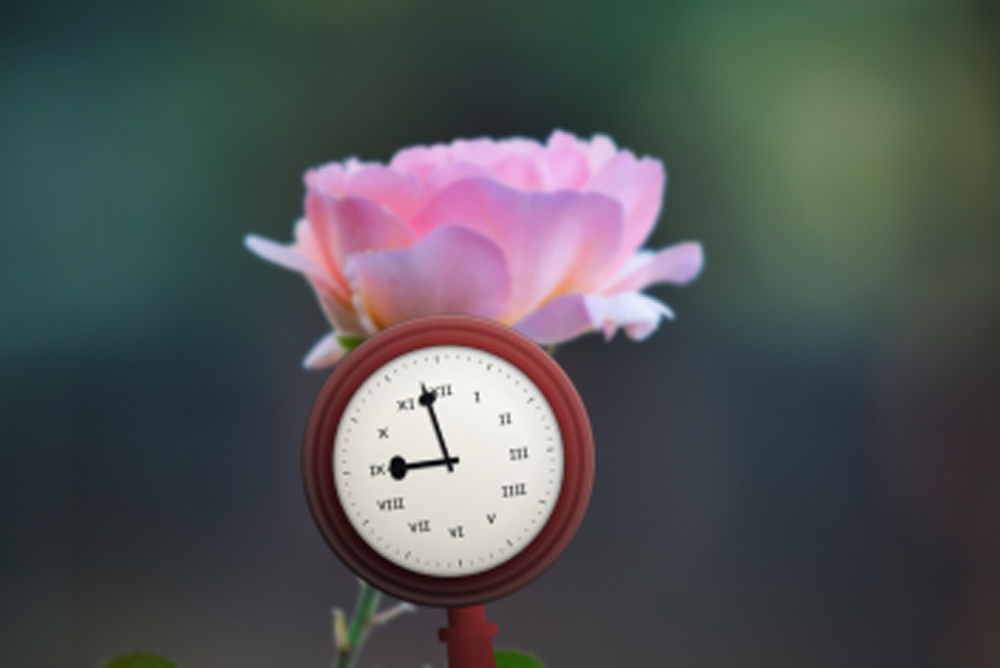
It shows 8,58
